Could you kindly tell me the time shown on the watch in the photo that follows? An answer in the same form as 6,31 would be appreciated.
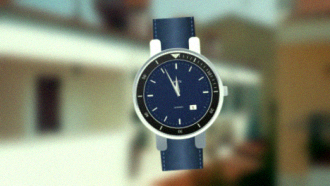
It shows 11,56
